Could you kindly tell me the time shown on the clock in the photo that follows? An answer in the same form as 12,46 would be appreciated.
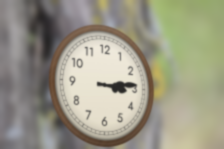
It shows 3,14
